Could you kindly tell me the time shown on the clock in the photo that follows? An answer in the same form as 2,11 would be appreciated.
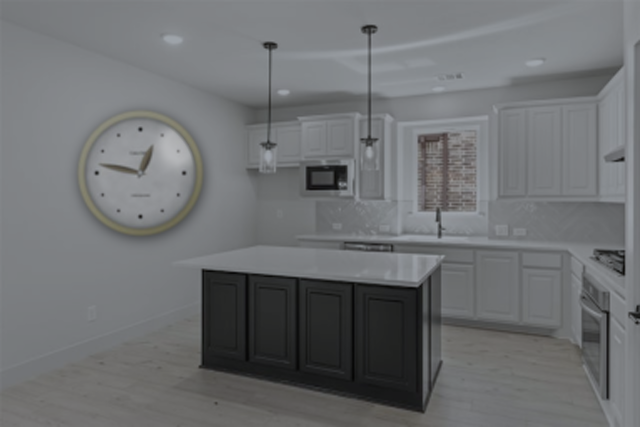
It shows 12,47
